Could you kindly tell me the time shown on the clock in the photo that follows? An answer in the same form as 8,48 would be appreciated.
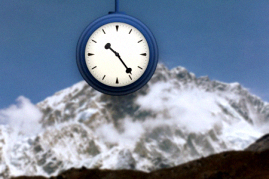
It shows 10,24
